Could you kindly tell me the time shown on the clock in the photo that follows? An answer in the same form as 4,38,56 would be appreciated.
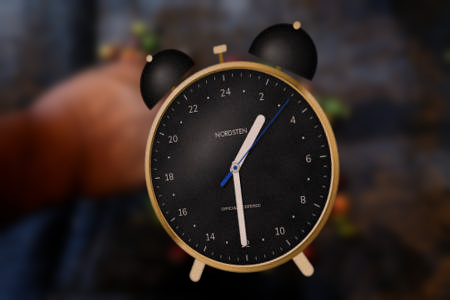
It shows 2,30,08
